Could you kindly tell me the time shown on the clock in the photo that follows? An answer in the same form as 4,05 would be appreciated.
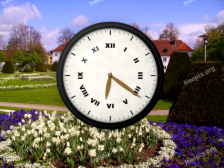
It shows 6,21
